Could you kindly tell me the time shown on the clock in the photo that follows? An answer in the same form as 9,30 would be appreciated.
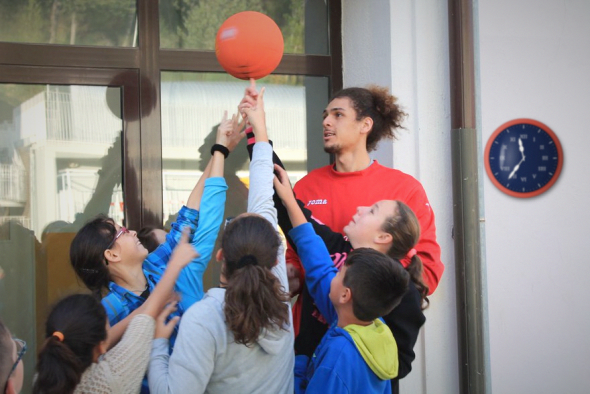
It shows 11,36
